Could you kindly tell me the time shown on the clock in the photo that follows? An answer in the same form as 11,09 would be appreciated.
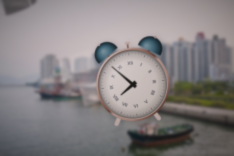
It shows 7,53
